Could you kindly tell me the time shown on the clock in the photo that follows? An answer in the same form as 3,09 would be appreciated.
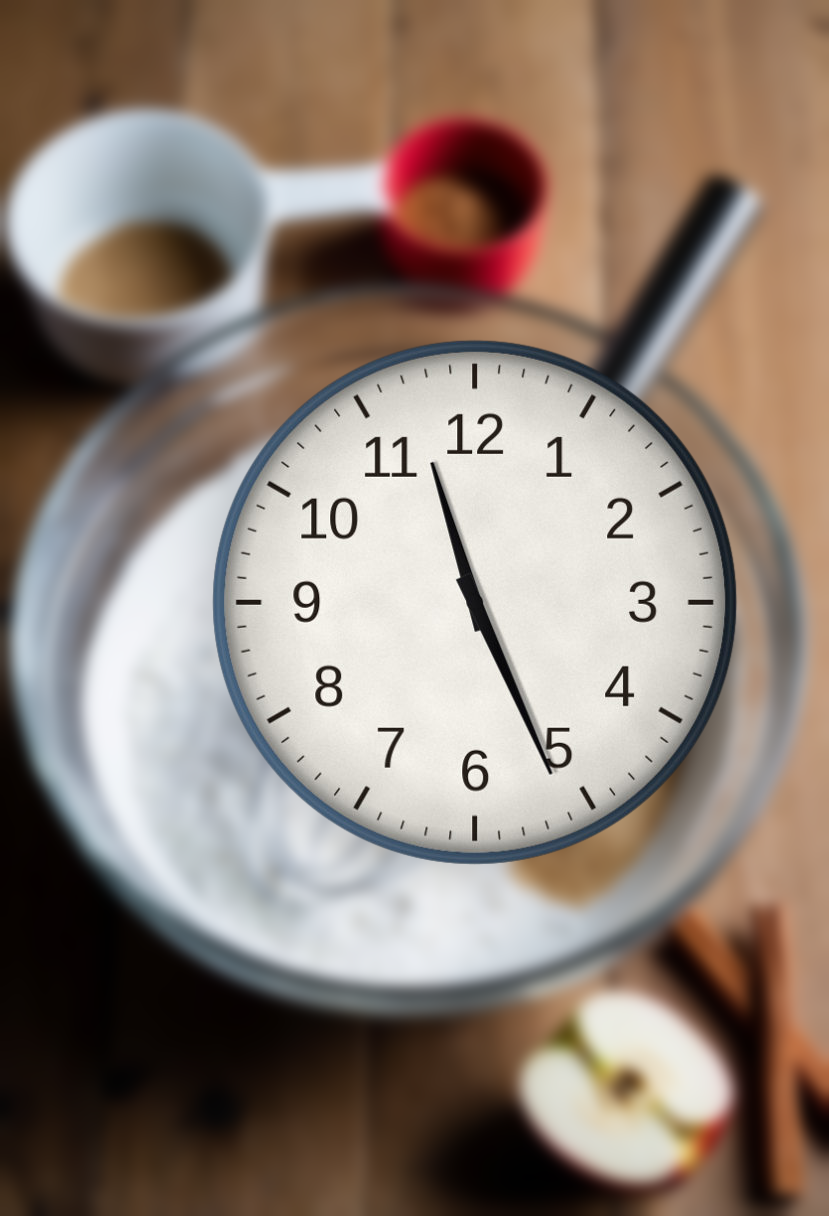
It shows 11,26
